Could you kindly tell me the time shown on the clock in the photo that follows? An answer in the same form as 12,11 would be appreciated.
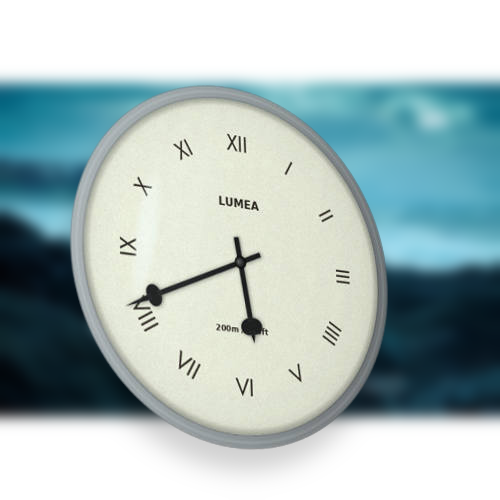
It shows 5,41
